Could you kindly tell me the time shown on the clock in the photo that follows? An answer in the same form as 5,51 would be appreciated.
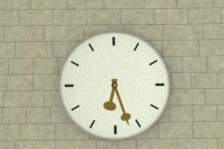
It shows 6,27
